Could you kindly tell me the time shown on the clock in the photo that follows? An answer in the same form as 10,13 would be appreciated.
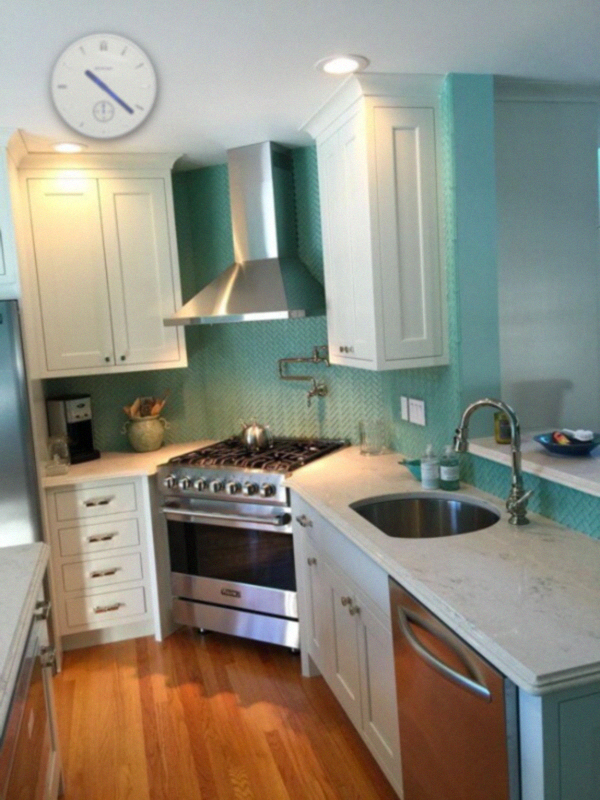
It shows 10,22
